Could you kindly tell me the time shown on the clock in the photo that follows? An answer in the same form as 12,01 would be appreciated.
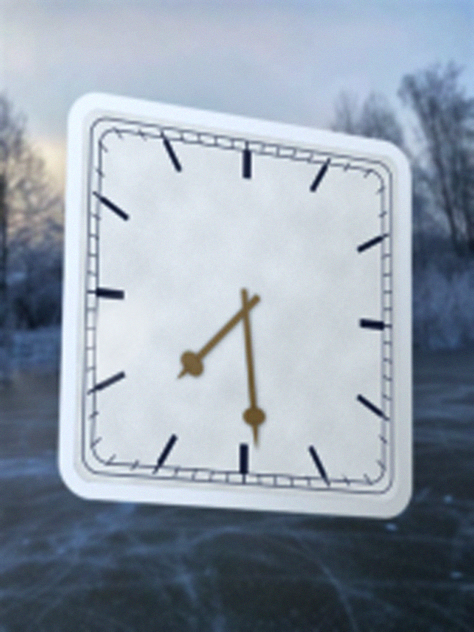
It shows 7,29
